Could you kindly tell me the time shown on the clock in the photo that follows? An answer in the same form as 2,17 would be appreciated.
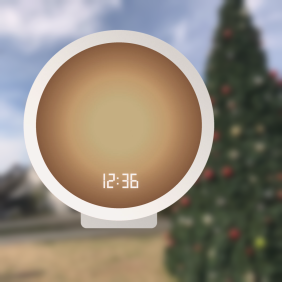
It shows 12,36
